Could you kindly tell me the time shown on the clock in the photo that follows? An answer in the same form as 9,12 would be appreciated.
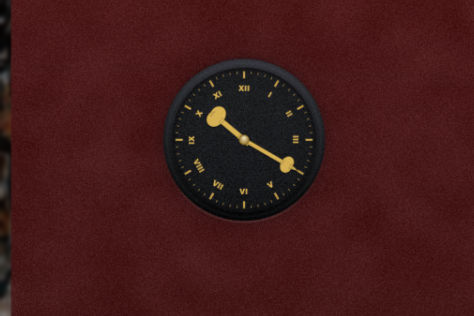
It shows 10,20
